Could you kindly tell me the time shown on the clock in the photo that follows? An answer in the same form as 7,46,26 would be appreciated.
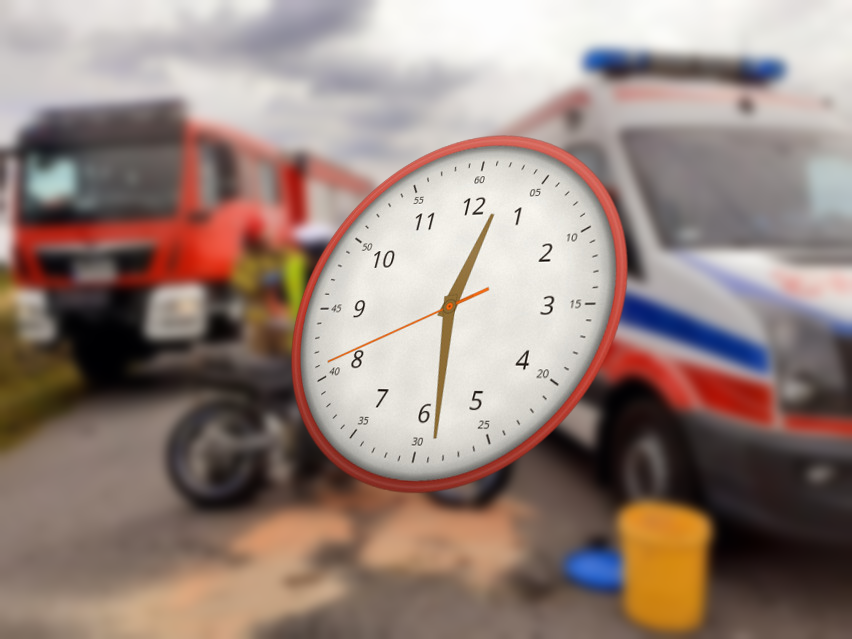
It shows 12,28,41
